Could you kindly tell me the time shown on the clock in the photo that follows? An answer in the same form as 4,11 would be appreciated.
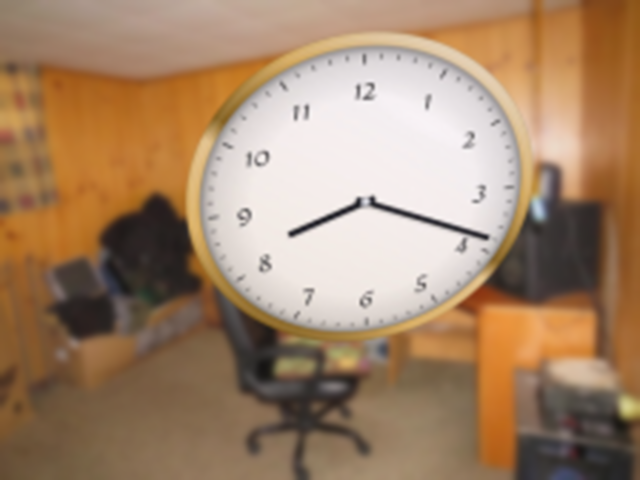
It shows 8,19
